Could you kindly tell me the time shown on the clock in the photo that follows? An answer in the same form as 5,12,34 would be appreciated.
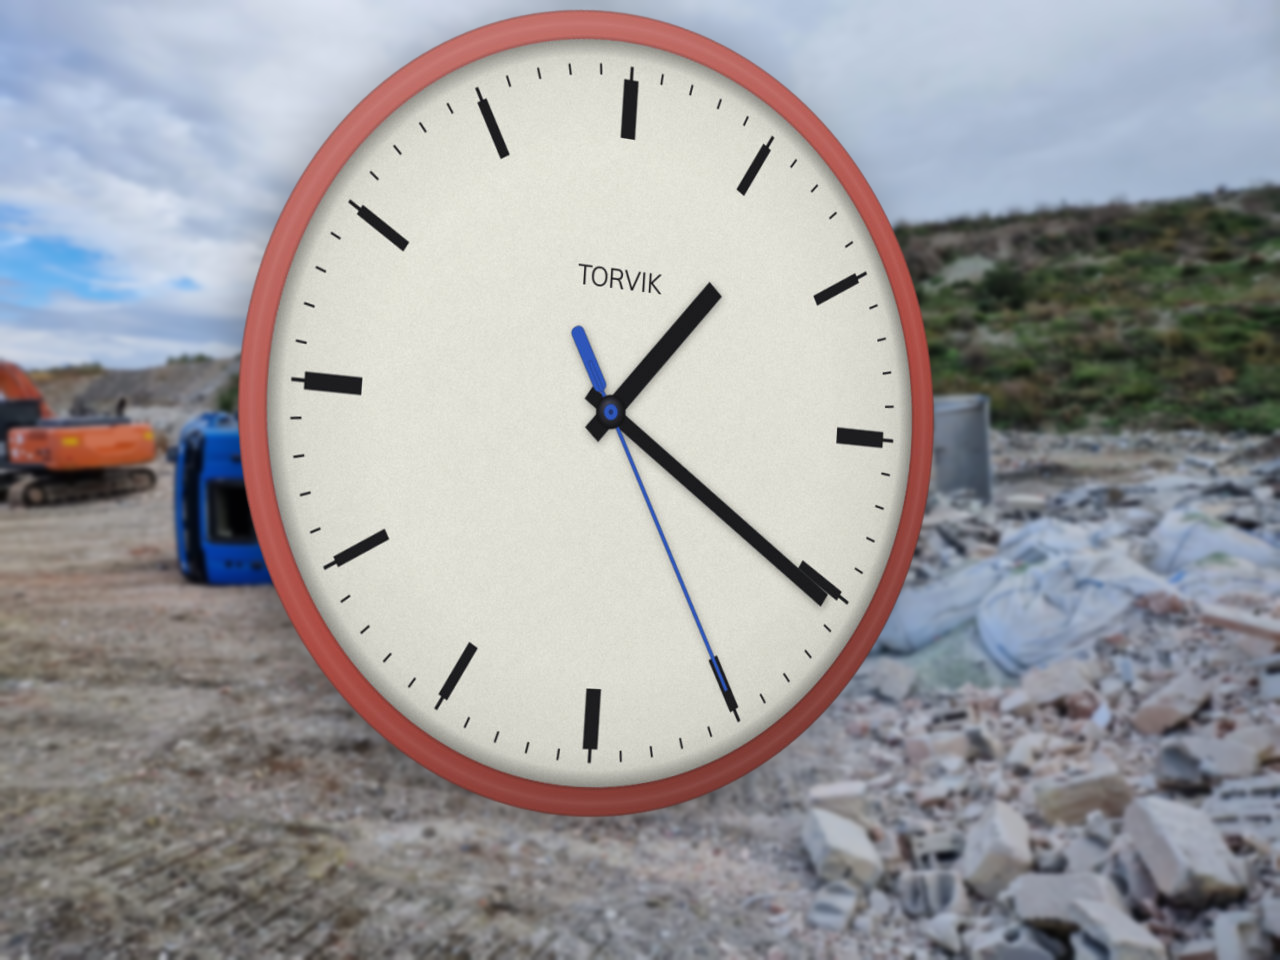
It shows 1,20,25
